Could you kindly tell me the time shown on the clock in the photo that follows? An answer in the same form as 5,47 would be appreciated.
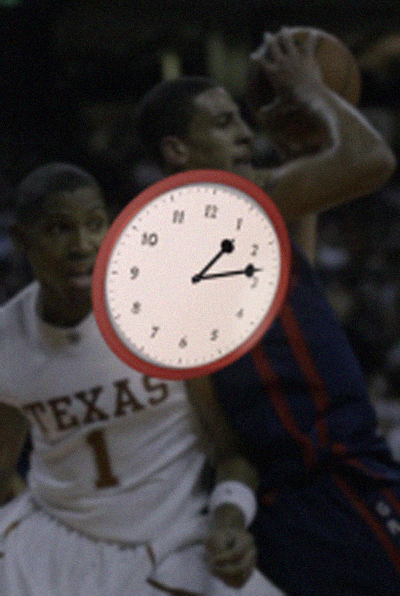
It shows 1,13
